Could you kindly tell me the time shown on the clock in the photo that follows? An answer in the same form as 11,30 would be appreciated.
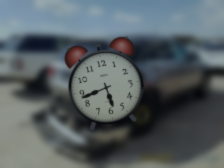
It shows 5,43
